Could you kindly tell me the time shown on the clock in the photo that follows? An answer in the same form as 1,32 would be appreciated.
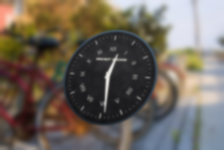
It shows 12,29
